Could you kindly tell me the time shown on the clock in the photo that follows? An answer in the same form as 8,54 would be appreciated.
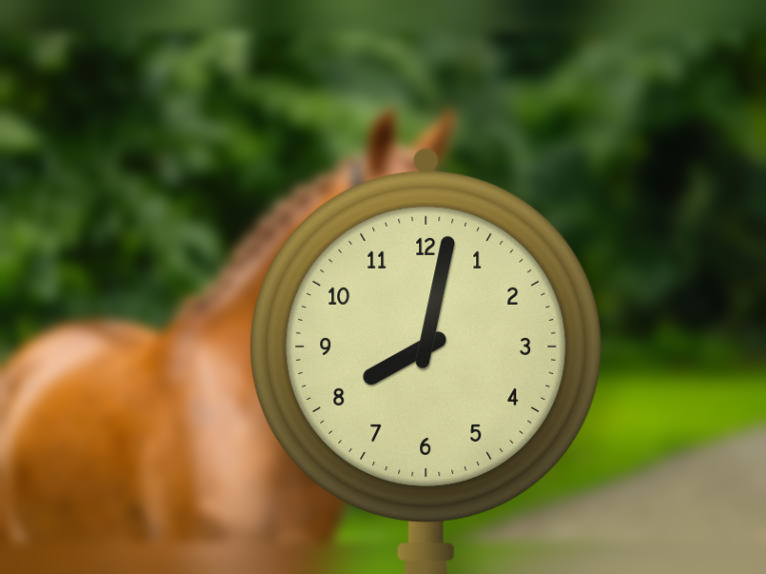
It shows 8,02
